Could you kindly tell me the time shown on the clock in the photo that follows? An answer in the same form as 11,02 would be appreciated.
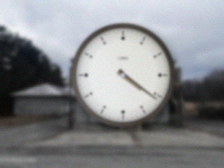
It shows 4,21
